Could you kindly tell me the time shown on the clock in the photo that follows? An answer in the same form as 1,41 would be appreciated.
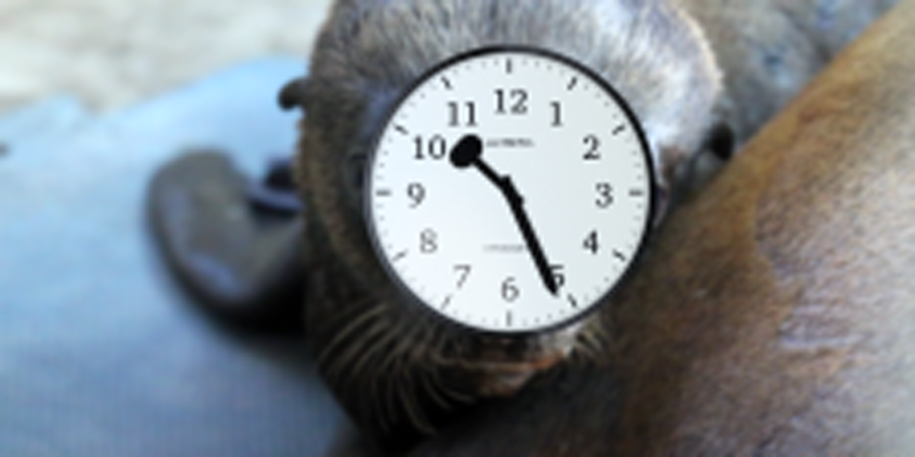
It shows 10,26
